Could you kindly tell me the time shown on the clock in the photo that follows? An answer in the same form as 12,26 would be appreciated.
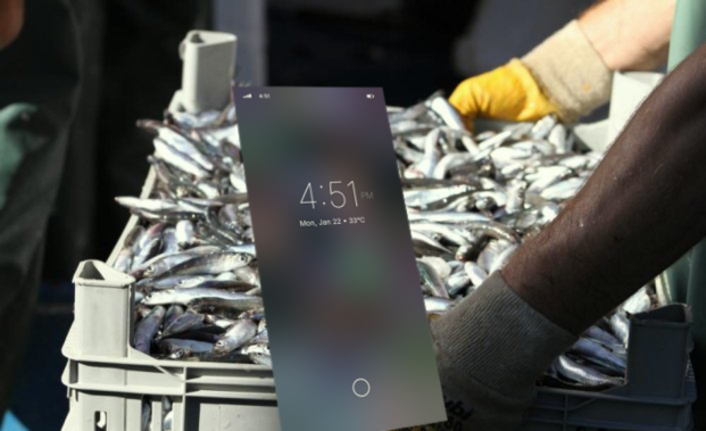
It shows 4,51
